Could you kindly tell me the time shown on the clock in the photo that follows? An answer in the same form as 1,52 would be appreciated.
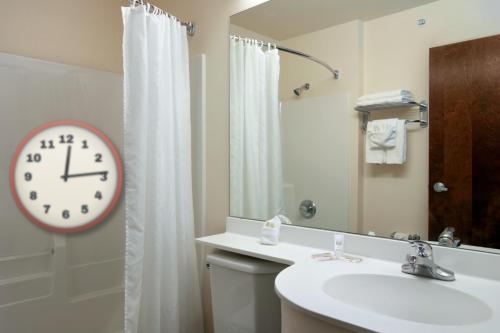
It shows 12,14
